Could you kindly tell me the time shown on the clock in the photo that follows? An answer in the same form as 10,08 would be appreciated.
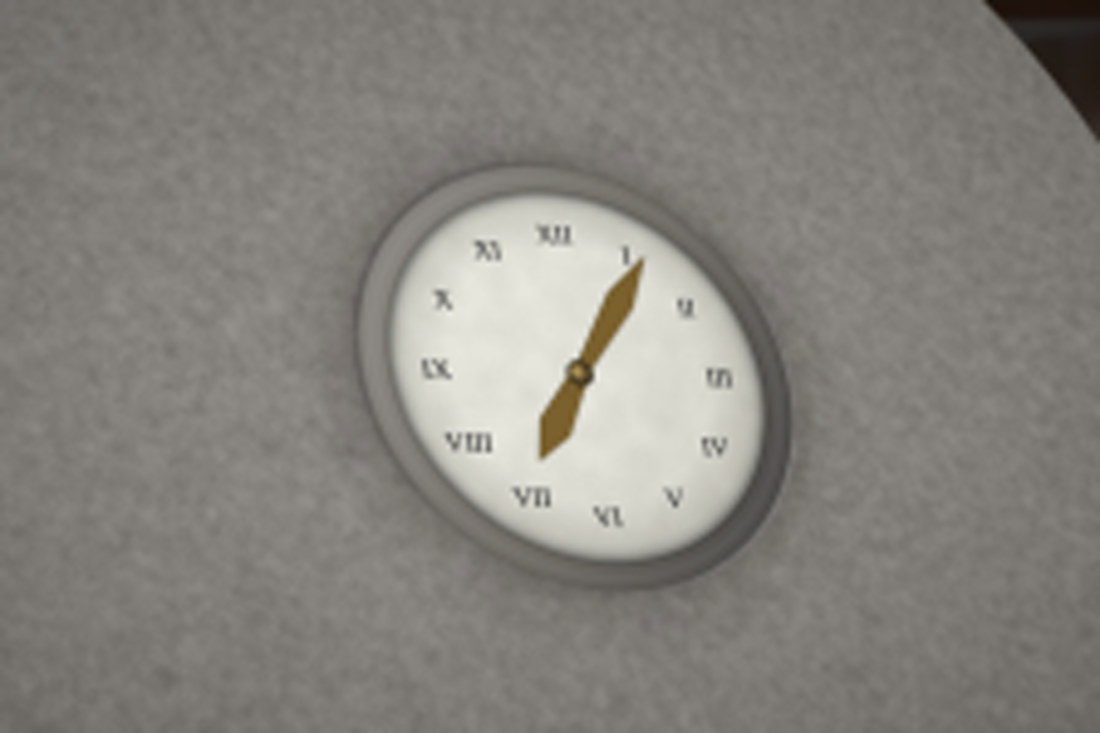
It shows 7,06
